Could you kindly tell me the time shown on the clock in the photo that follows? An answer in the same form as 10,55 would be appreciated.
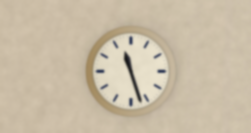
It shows 11,27
